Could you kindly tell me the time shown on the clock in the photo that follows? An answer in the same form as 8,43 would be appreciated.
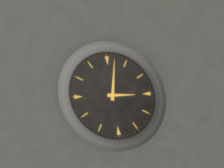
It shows 3,02
